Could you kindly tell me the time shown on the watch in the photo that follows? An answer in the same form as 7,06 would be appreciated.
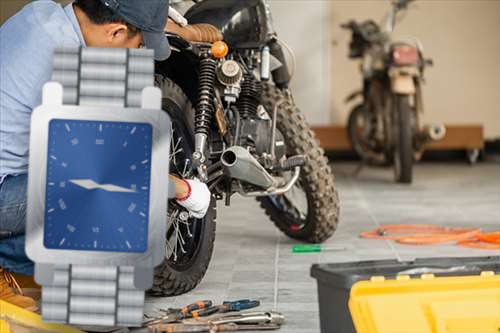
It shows 9,16
